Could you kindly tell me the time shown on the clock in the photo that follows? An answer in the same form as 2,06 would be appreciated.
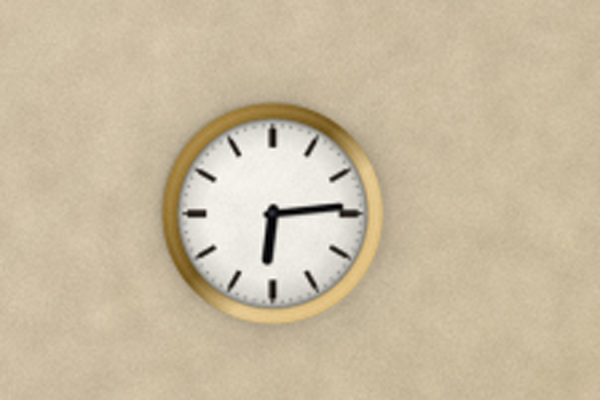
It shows 6,14
